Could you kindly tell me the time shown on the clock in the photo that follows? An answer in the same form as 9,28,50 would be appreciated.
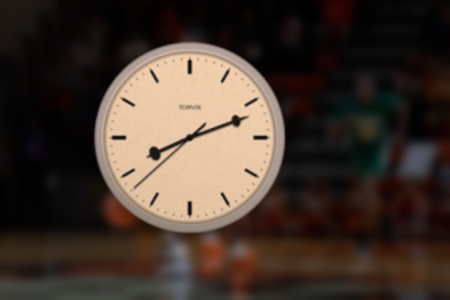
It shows 8,11,38
